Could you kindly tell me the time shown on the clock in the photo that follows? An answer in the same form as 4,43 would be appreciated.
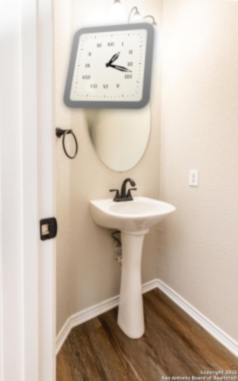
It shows 1,18
